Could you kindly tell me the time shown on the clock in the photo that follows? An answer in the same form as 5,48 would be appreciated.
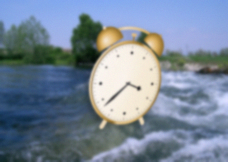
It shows 3,38
